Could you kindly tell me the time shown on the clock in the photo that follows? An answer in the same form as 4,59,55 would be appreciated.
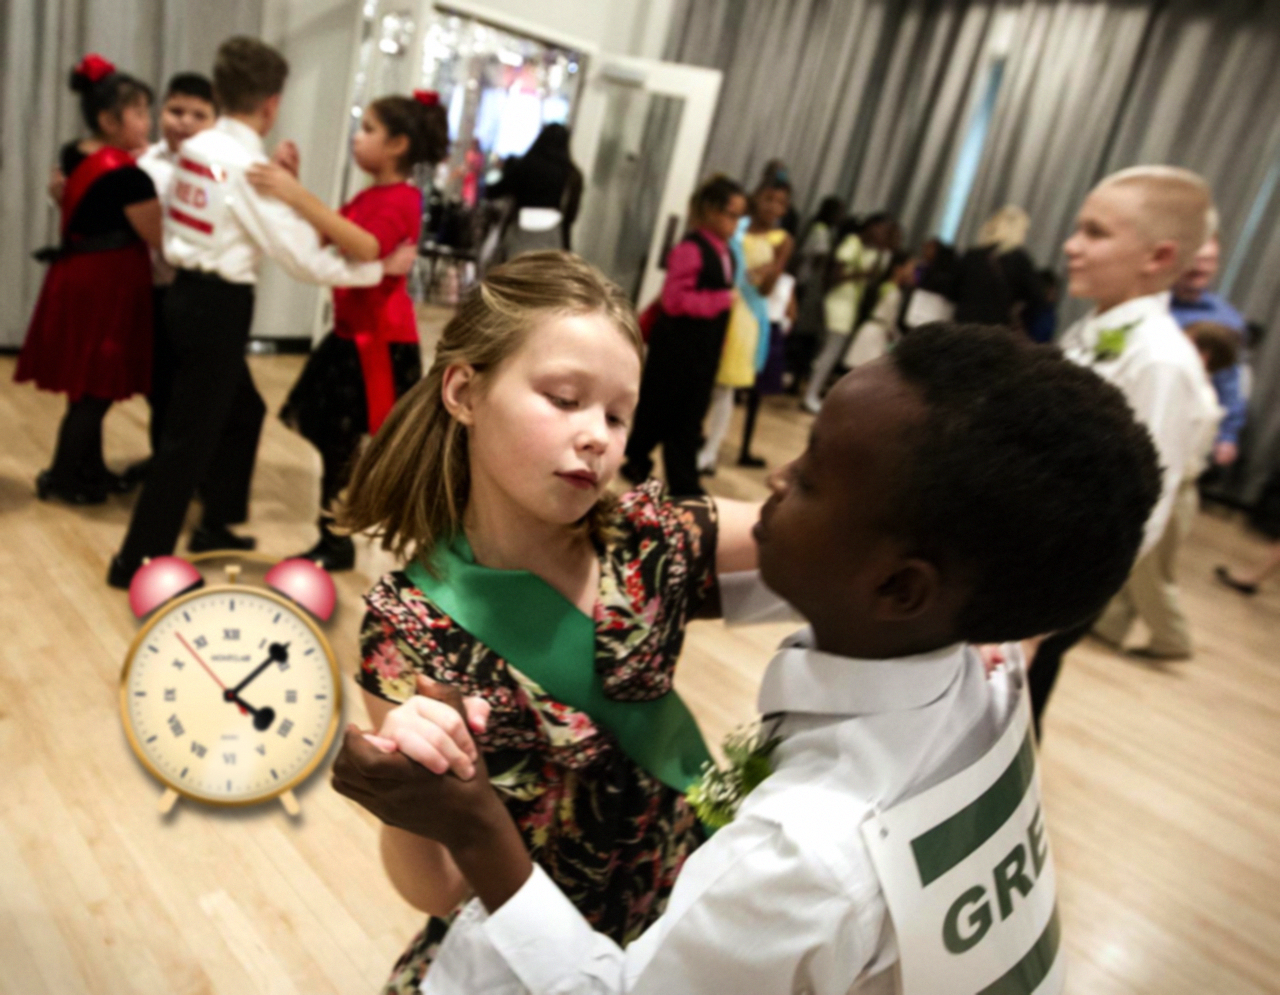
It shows 4,07,53
